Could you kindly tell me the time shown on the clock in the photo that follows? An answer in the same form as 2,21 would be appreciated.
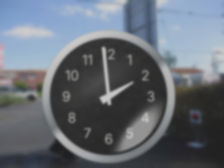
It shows 1,59
